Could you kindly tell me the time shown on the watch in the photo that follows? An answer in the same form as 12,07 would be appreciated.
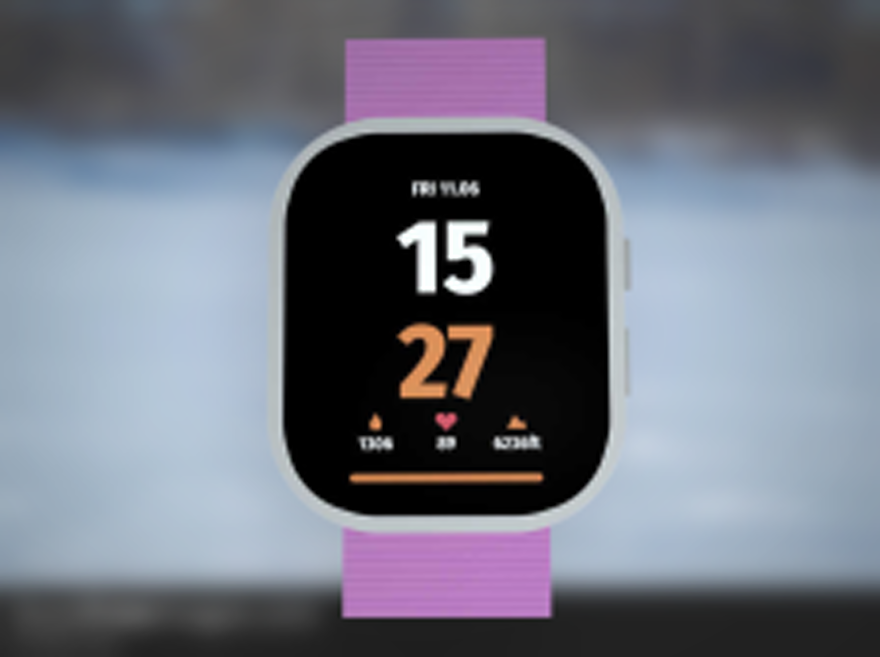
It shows 15,27
